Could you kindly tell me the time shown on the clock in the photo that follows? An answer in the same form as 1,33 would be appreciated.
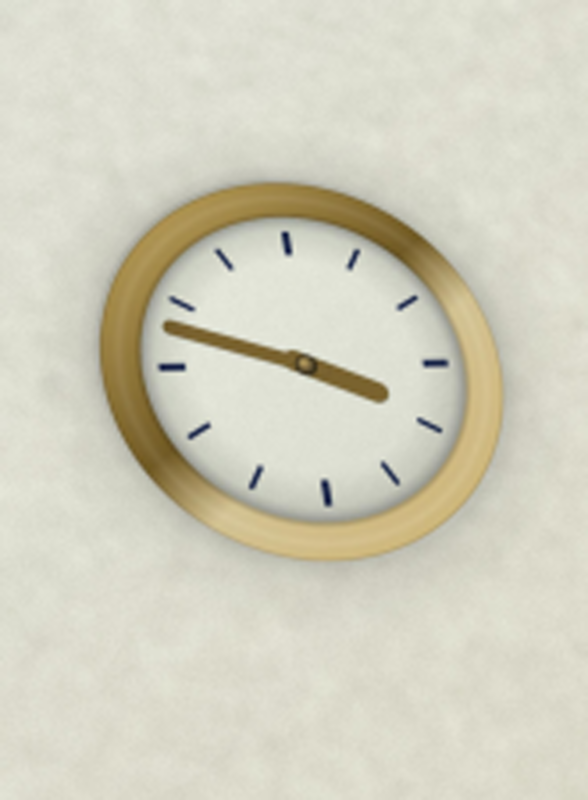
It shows 3,48
